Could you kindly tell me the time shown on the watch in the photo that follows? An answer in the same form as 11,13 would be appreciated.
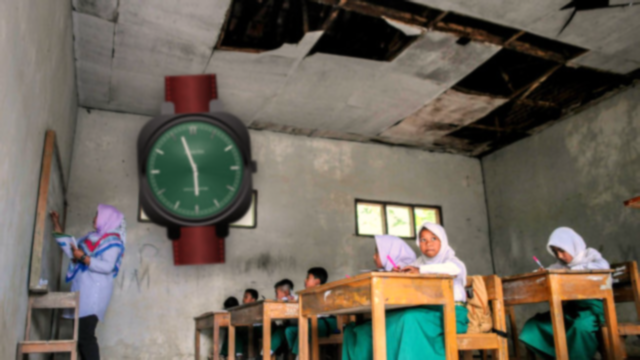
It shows 5,57
